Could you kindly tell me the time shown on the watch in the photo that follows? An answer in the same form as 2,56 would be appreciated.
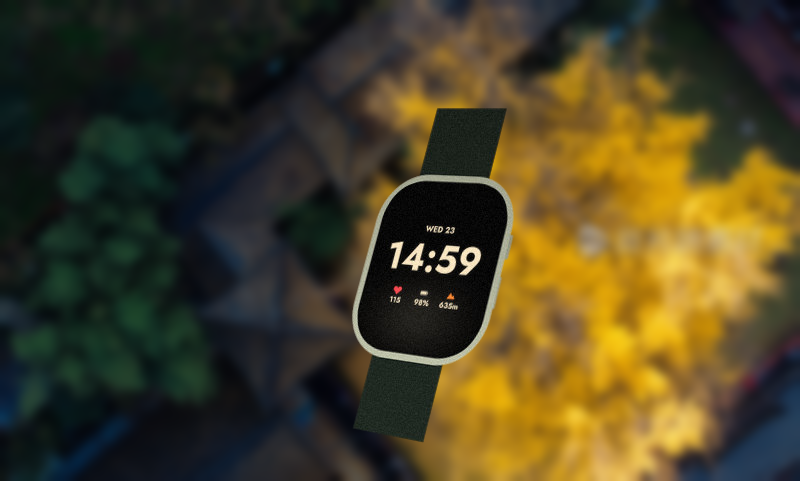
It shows 14,59
